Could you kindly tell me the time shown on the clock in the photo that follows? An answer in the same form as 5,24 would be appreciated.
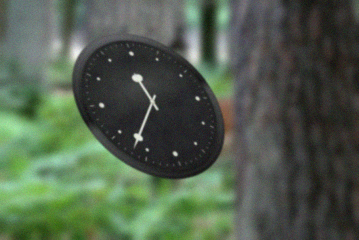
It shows 11,37
